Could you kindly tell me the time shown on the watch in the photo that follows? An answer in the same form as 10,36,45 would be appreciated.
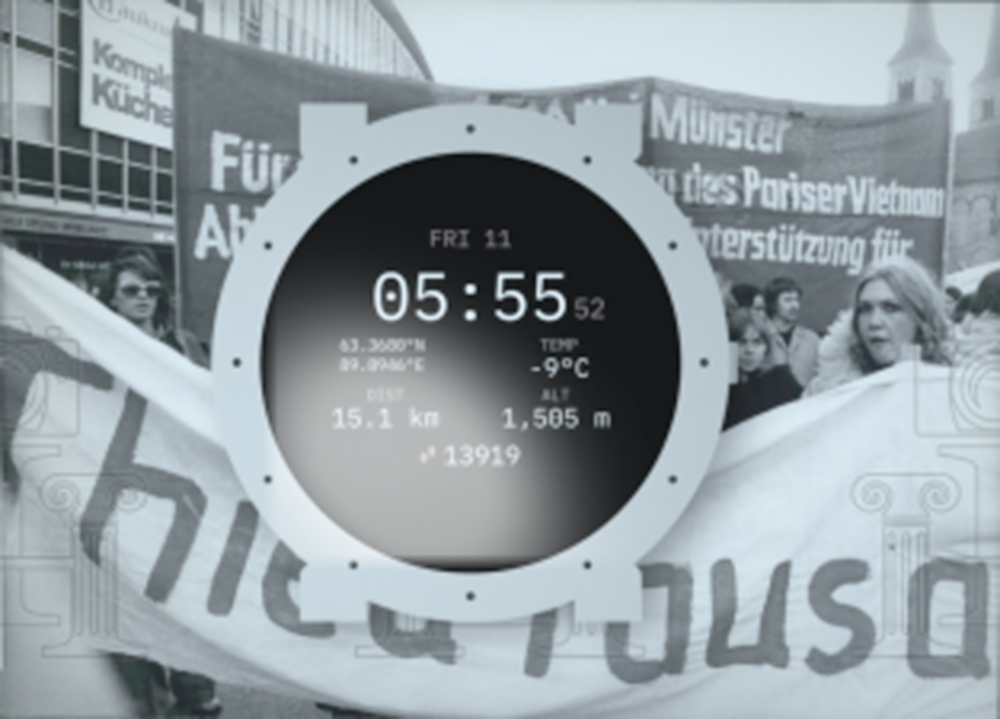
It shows 5,55,52
